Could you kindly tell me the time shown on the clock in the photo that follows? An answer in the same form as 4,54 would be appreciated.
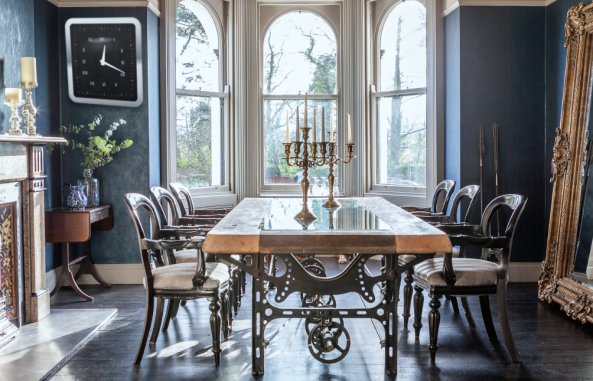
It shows 12,19
